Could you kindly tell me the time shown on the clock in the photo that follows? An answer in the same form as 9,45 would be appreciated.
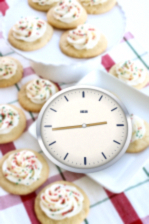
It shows 2,44
